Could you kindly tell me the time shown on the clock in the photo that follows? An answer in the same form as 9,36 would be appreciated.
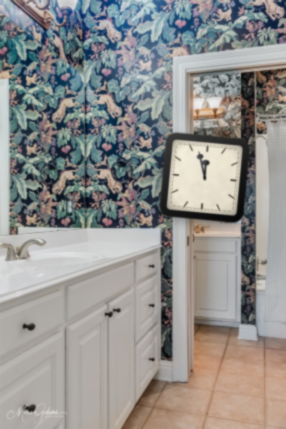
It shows 11,57
